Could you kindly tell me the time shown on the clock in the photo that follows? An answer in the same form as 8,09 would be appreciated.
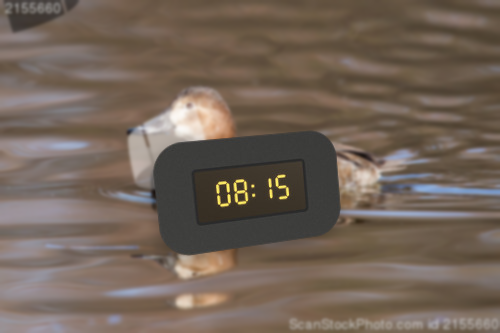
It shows 8,15
